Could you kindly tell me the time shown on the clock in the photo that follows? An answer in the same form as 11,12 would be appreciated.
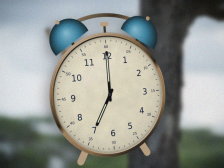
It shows 7,00
